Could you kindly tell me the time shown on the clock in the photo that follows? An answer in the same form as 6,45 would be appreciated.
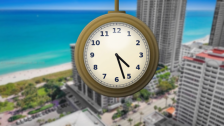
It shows 4,27
